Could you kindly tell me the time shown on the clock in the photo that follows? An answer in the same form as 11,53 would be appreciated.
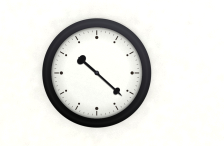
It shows 10,22
